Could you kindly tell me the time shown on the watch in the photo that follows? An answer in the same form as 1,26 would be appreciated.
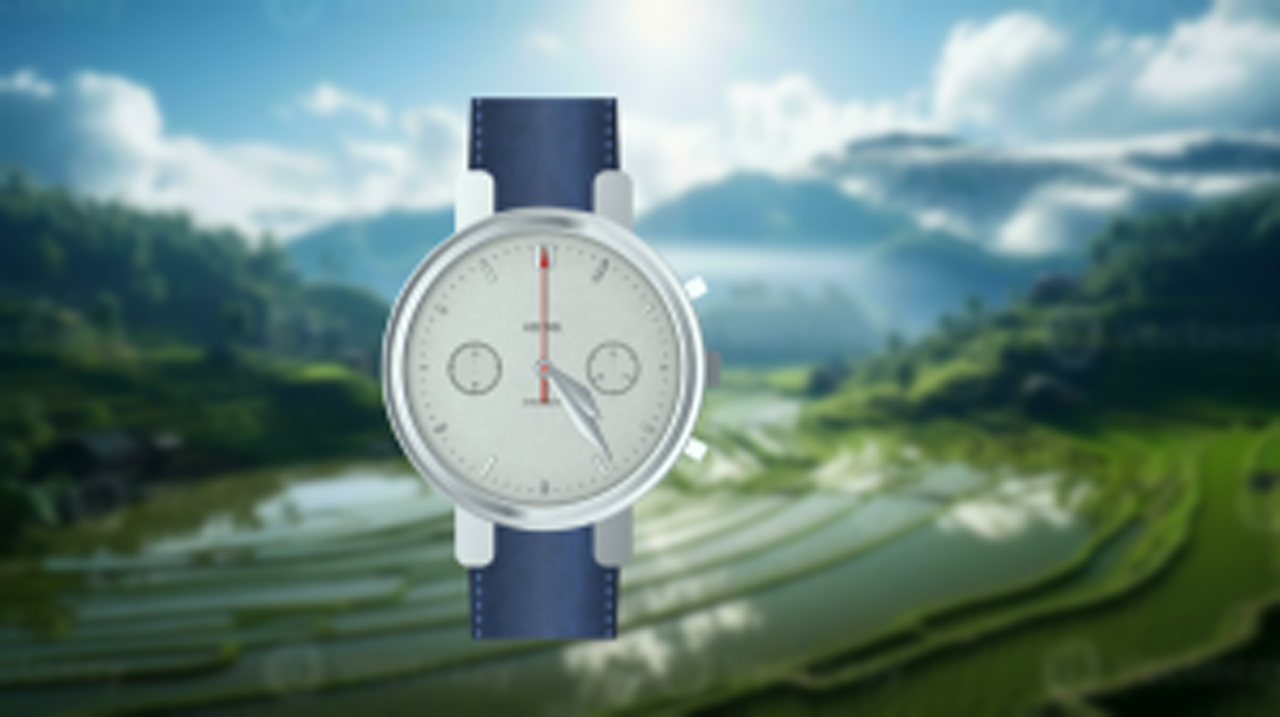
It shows 4,24
